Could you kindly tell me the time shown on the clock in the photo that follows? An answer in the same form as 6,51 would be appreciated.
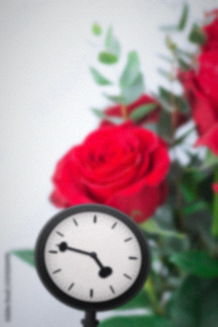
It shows 4,47
